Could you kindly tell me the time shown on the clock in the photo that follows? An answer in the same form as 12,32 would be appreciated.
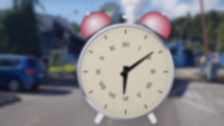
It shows 6,09
